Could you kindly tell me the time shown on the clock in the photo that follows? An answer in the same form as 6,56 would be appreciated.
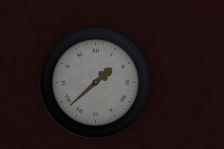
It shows 1,38
